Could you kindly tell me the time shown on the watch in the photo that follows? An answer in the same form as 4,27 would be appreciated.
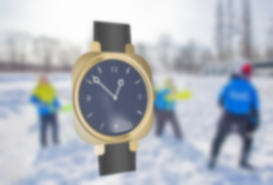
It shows 12,52
